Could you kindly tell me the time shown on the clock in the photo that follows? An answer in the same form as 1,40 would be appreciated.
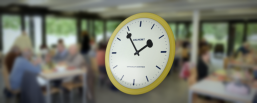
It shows 1,54
